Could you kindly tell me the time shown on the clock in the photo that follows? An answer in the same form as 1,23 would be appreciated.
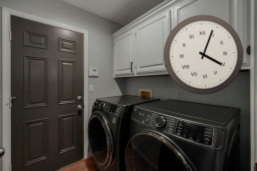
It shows 4,04
